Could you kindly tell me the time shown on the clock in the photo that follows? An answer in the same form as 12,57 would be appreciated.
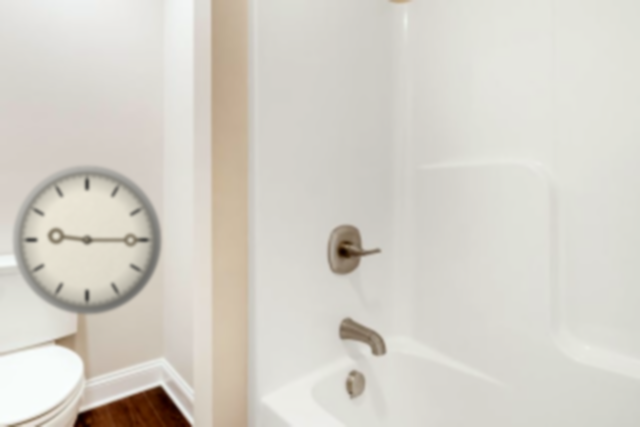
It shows 9,15
